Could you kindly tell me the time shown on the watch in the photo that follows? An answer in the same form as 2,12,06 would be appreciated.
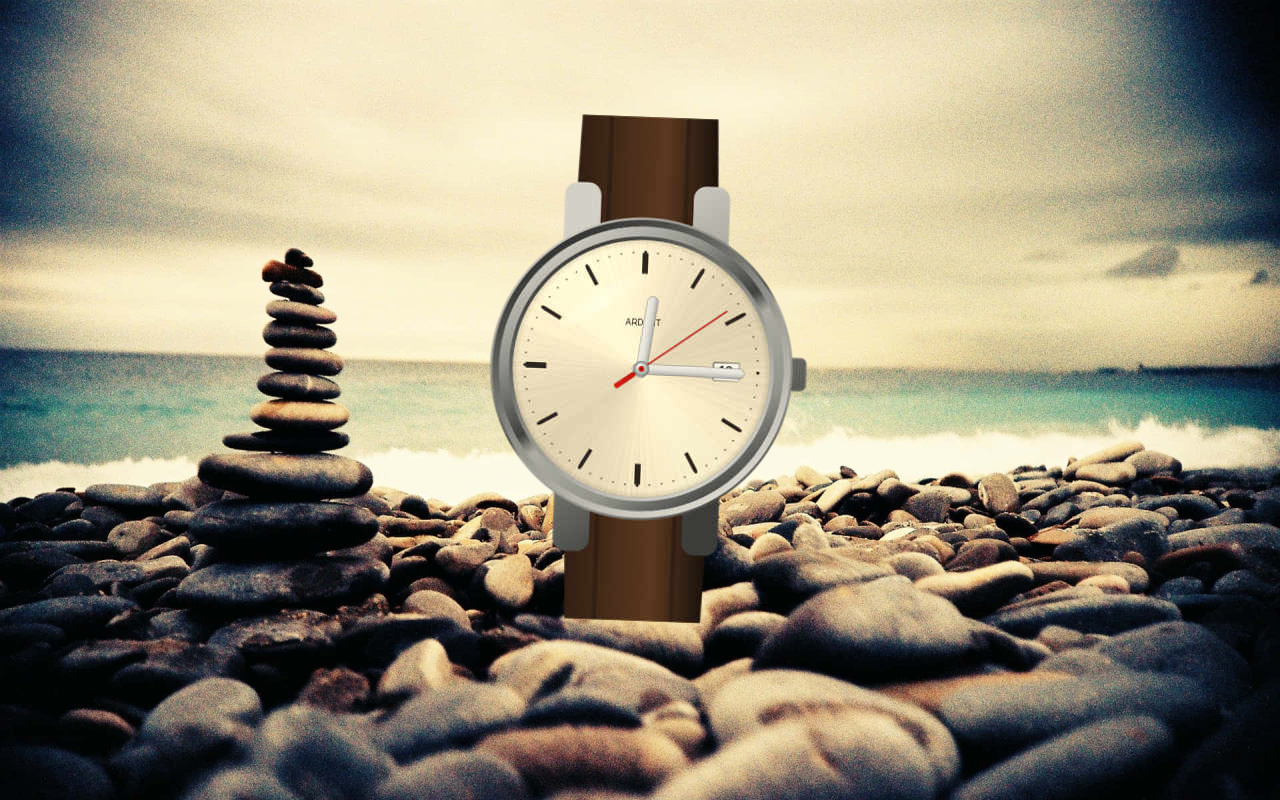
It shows 12,15,09
